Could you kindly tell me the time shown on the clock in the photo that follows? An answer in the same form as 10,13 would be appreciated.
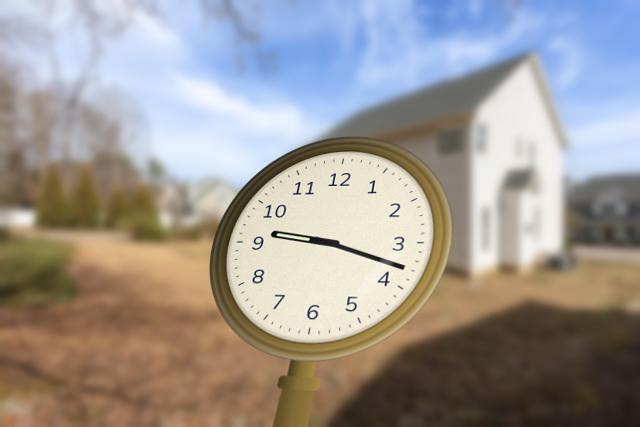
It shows 9,18
